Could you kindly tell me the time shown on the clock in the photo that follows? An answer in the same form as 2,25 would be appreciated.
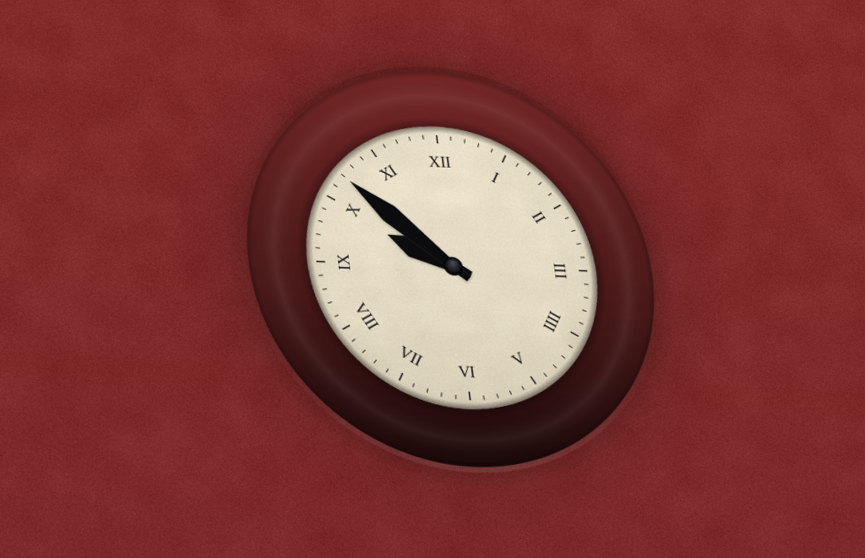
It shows 9,52
